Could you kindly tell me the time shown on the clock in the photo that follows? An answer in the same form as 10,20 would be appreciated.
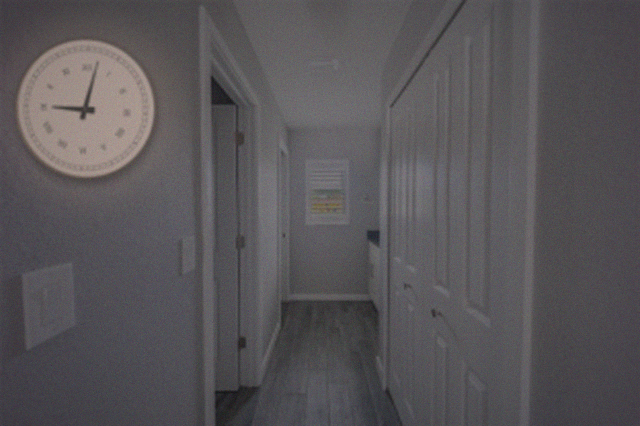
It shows 9,02
